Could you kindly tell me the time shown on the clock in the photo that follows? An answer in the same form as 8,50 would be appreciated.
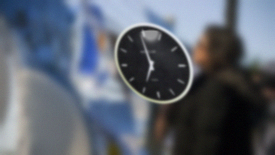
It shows 6,59
